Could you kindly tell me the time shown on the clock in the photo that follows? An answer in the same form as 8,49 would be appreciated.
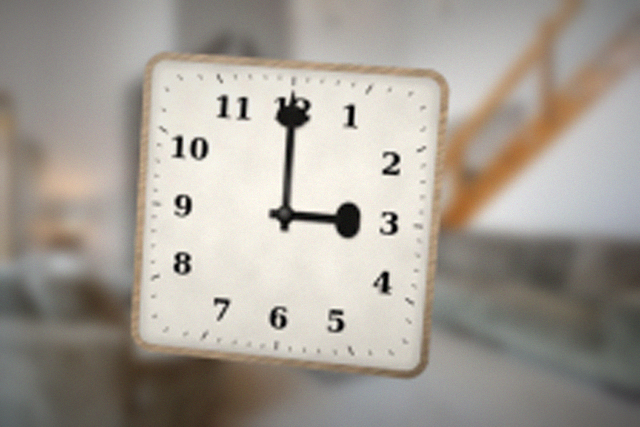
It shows 3,00
